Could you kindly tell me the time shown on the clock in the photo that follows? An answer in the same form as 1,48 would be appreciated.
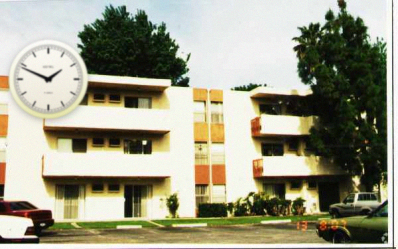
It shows 1,49
